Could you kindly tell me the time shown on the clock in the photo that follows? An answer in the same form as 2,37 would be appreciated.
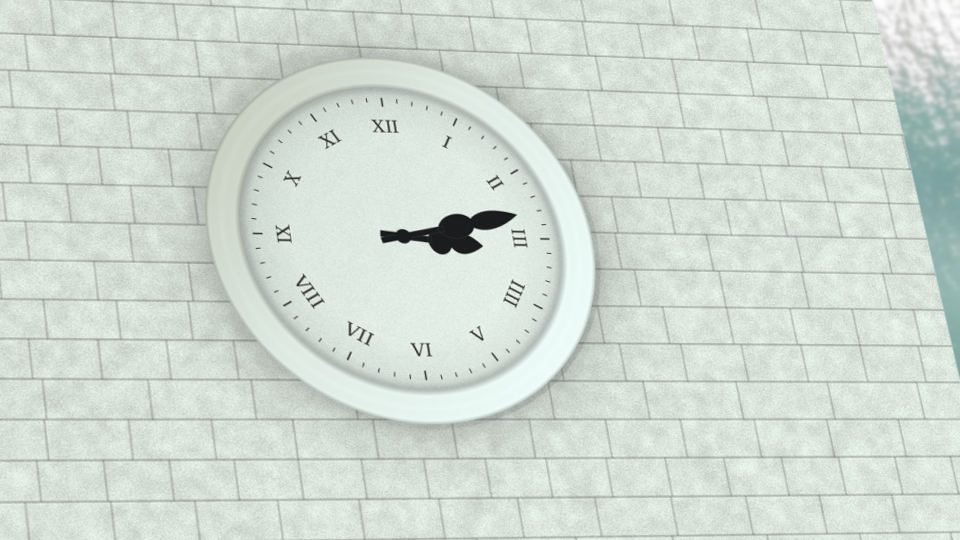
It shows 3,13
